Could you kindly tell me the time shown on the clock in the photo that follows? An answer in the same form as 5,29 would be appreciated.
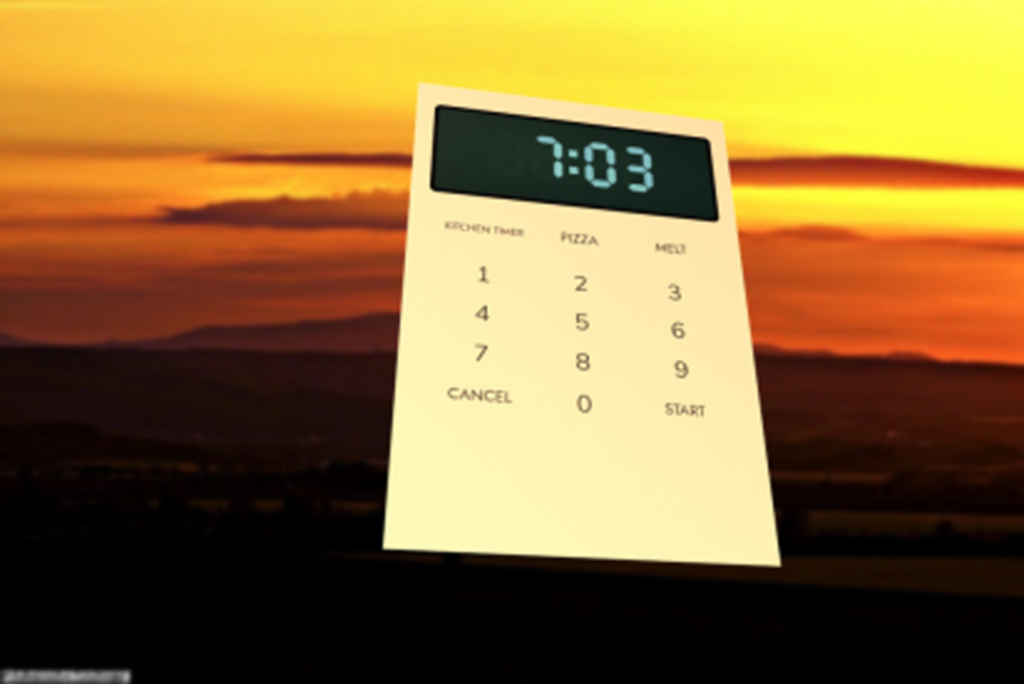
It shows 7,03
